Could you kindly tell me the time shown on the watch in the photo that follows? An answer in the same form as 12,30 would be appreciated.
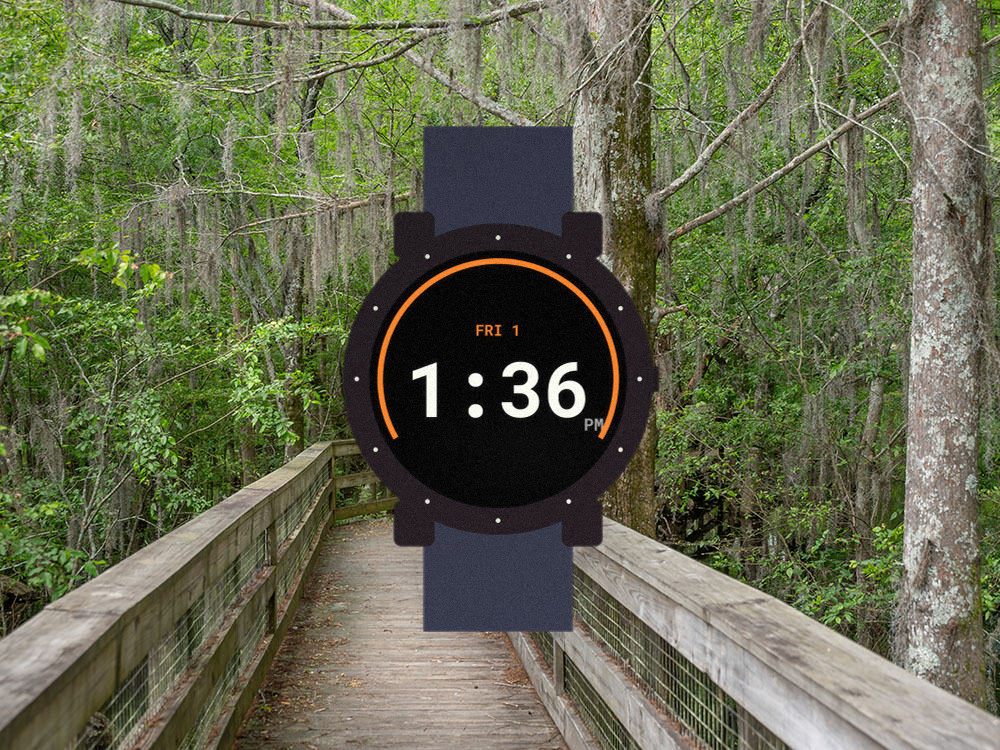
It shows 1,36
